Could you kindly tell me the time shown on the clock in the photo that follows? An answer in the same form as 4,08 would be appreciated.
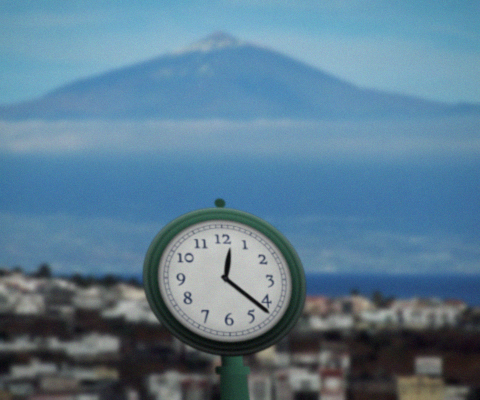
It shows 12,22
